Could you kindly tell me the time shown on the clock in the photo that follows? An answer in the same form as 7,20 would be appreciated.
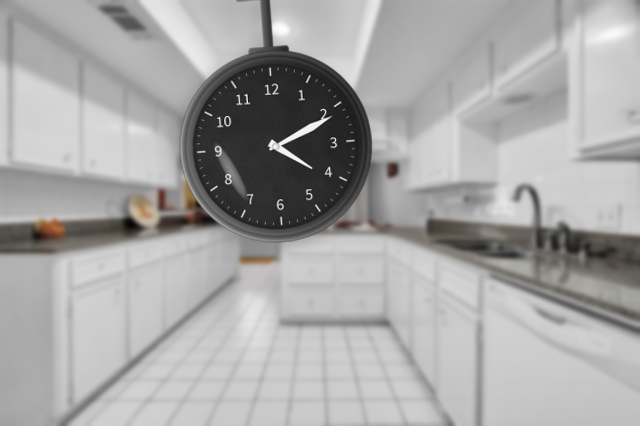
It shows 4,11
